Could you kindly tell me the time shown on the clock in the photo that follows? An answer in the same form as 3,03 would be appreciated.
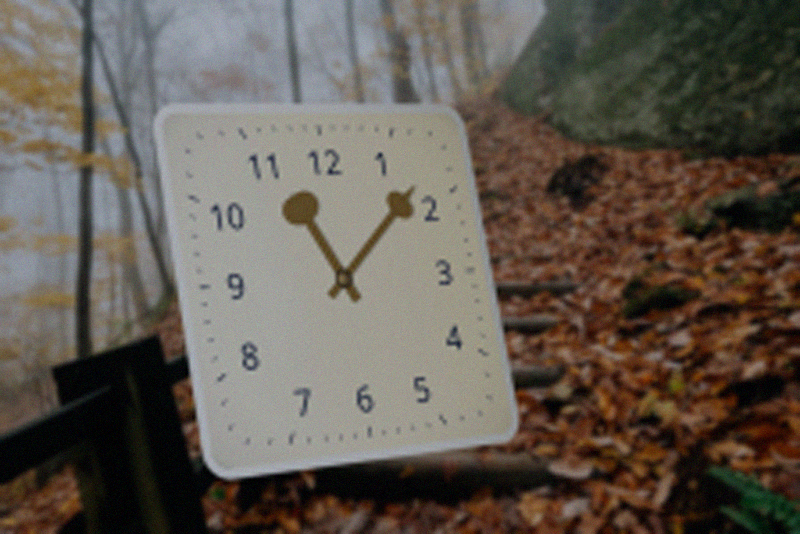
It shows 11,08
